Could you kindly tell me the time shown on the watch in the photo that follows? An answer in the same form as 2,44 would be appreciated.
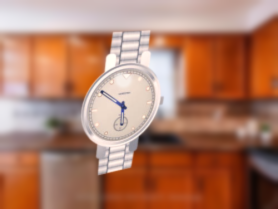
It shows 5,51
